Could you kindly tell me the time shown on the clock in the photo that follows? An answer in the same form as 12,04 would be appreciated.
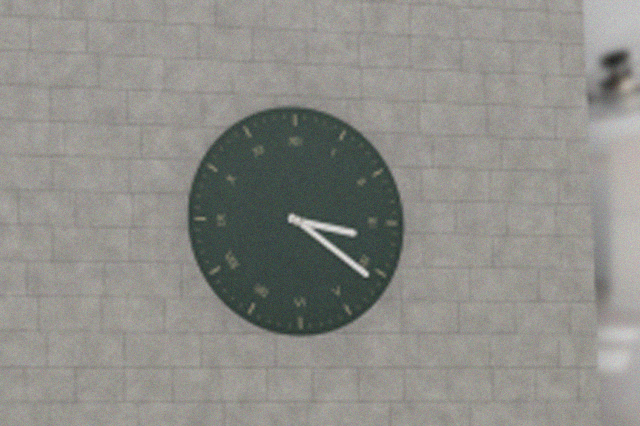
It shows 3,21
